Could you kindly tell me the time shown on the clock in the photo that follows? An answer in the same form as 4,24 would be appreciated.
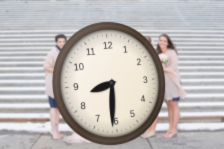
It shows 8,31
